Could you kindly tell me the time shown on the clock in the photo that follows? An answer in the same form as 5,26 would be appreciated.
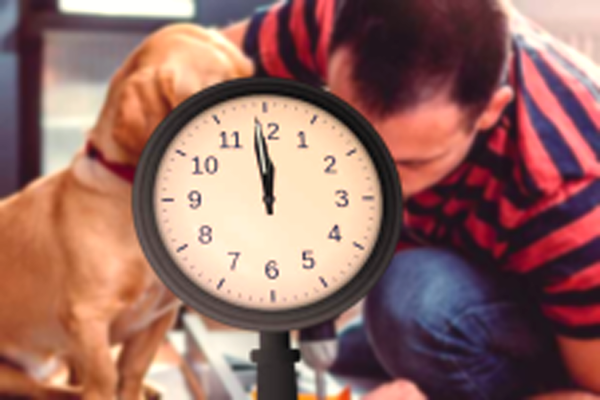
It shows 11,59
